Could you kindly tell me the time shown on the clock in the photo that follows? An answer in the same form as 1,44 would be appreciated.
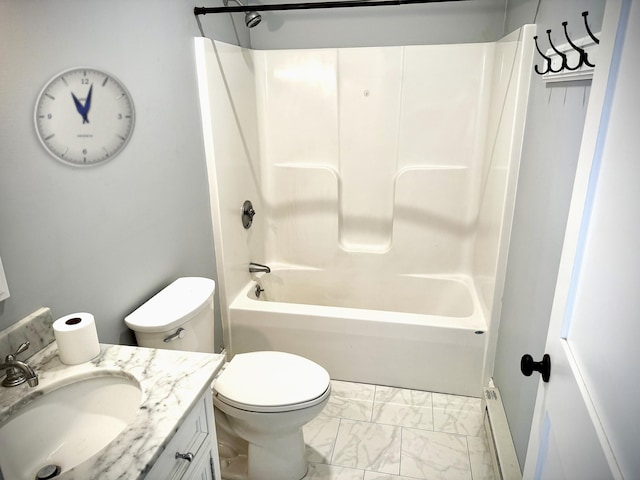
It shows 11,02
